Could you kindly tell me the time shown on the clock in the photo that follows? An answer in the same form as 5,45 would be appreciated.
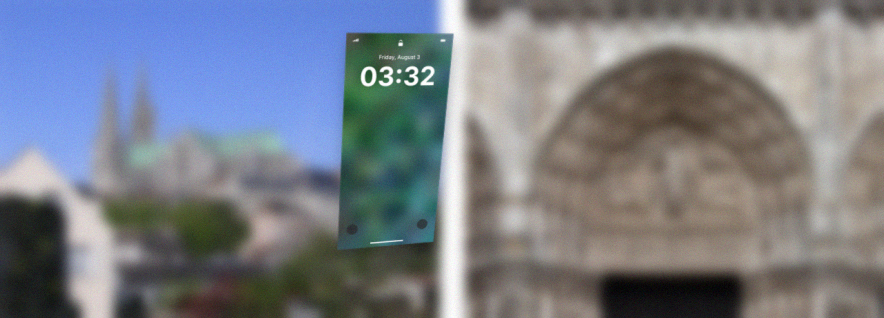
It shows 3,32
